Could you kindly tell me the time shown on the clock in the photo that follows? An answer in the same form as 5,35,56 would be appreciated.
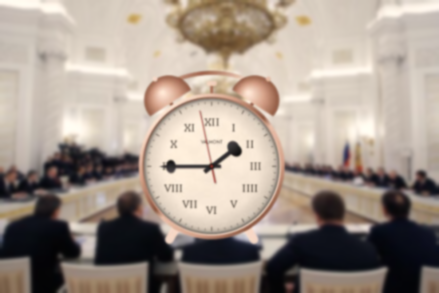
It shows 1,44,58
